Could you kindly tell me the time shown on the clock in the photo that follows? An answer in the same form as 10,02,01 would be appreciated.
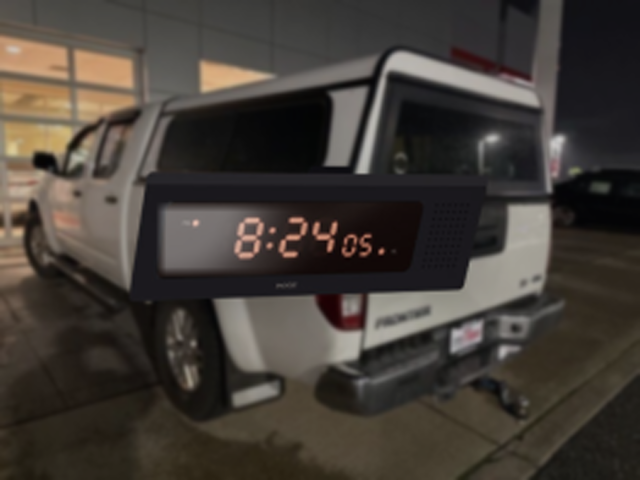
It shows 8,24,05
